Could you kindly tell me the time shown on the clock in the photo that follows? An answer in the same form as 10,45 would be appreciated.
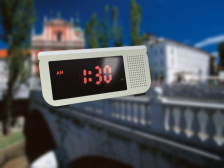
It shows 1,30
